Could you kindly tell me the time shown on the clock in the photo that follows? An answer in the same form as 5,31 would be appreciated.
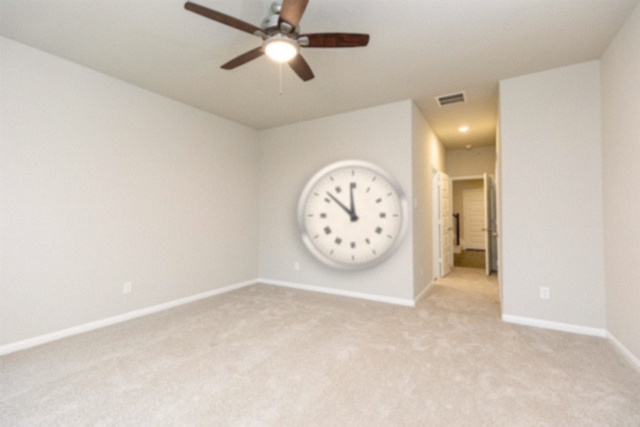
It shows 11,52
